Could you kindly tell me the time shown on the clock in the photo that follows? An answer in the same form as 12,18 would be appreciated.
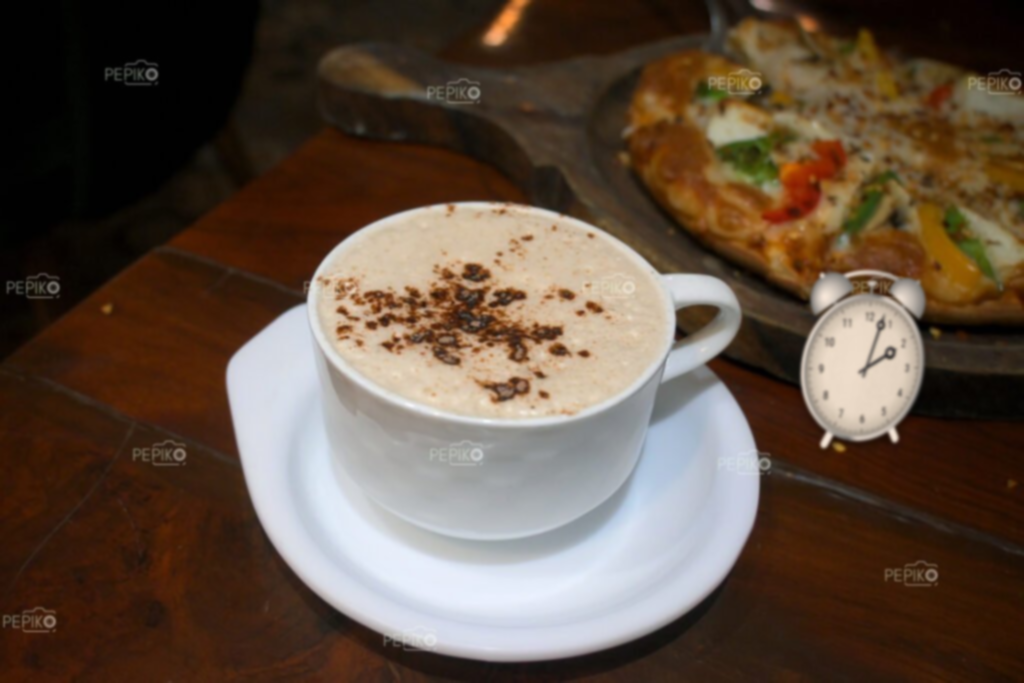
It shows 2,03
